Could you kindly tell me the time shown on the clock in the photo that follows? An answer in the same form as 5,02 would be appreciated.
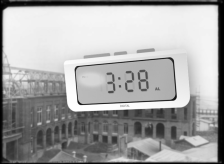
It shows 3,28
